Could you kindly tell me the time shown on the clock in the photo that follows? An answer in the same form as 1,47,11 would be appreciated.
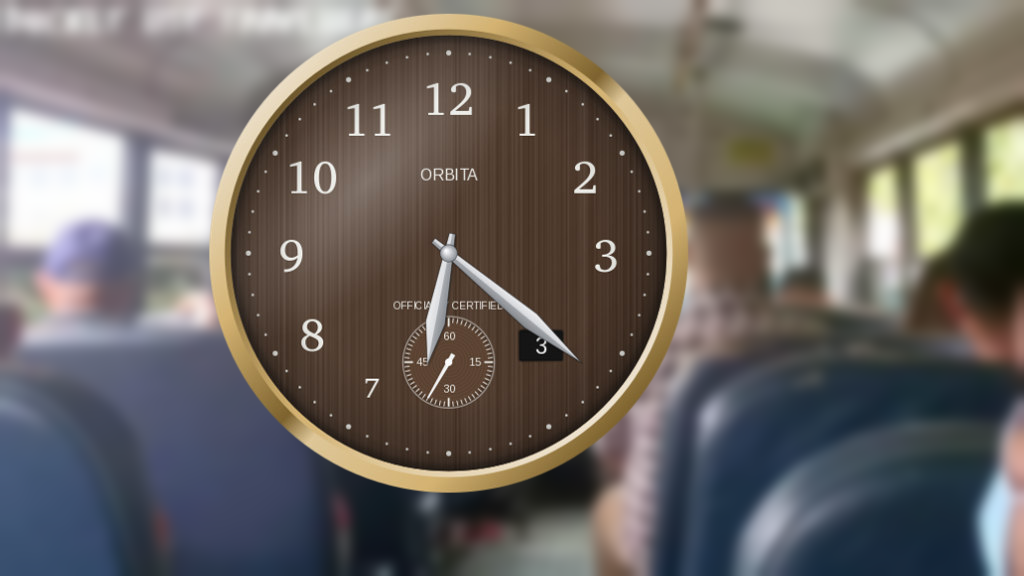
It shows 6,21,35
